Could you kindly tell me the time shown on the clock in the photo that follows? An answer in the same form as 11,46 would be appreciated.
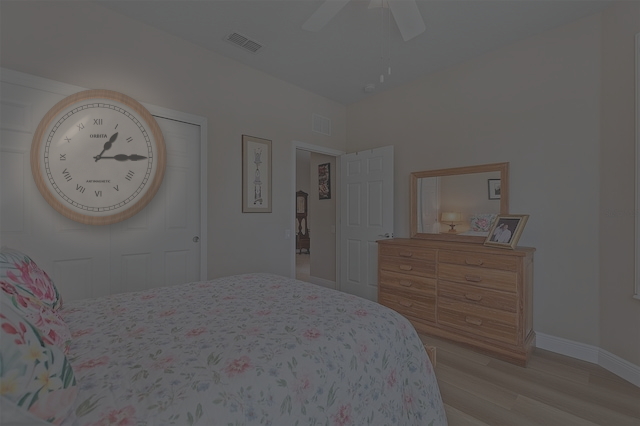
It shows 1,15
